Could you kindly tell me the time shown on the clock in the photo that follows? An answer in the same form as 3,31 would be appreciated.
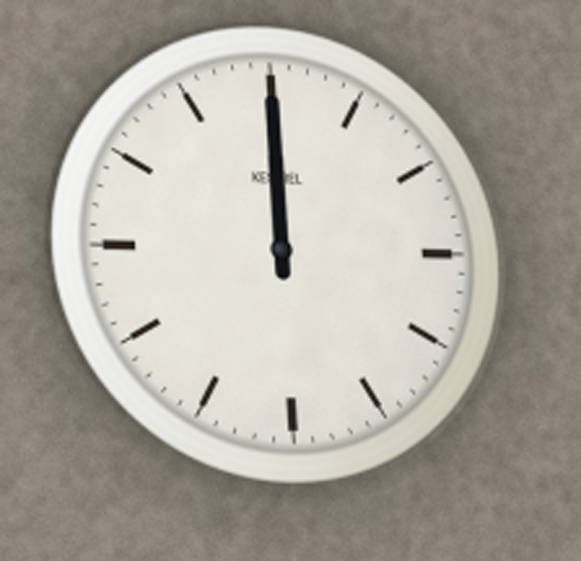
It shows 12,00
